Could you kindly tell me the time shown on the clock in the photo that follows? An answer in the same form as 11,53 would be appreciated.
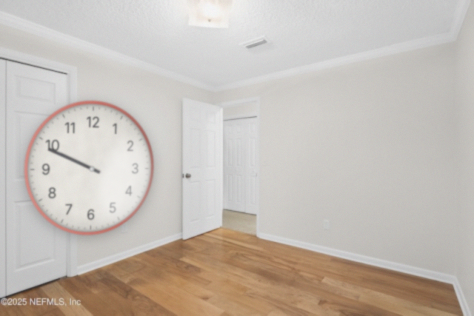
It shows 9,49
